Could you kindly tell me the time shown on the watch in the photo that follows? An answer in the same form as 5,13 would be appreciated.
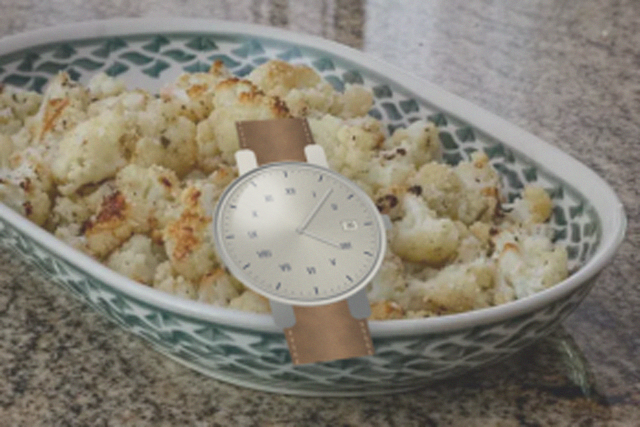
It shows 4,07
